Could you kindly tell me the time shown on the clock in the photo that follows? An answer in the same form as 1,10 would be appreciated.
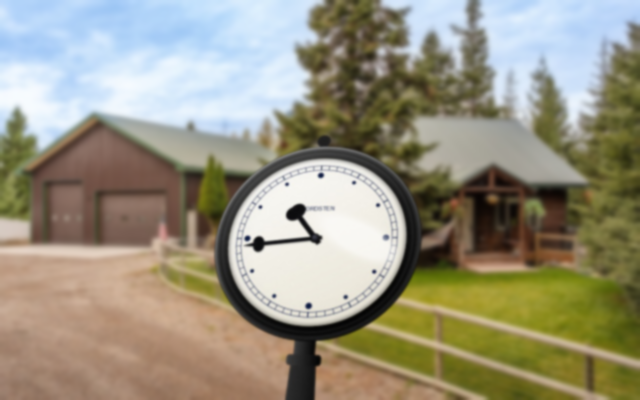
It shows 10,44
